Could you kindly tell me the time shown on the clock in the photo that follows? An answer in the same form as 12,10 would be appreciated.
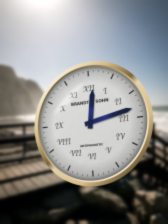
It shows 12,13
